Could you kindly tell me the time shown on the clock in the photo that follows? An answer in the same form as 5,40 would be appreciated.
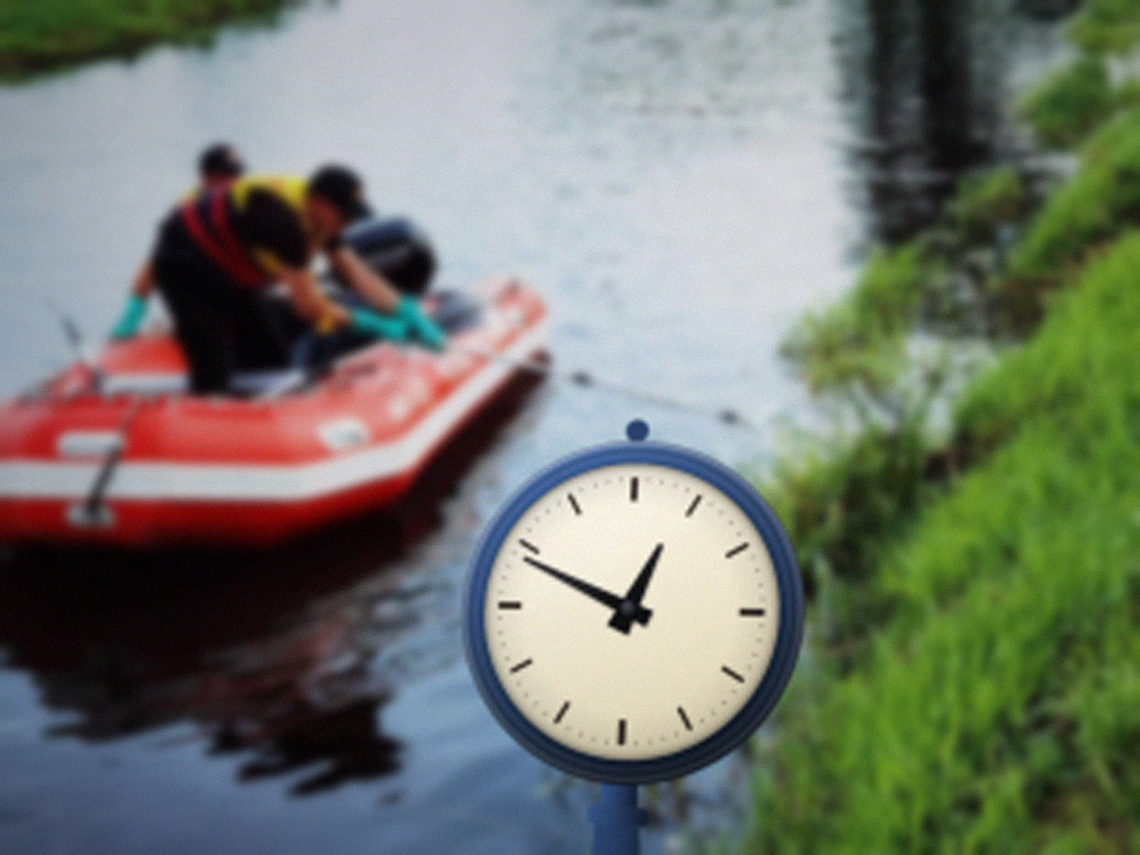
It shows 12,49
